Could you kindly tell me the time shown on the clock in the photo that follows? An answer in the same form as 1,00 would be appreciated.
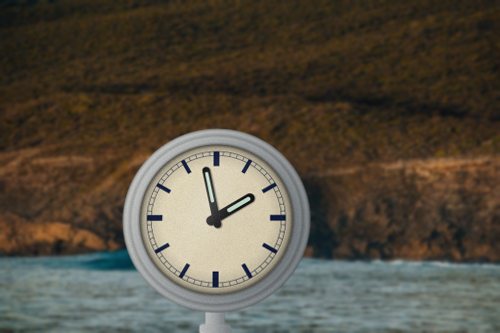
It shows 1,58
